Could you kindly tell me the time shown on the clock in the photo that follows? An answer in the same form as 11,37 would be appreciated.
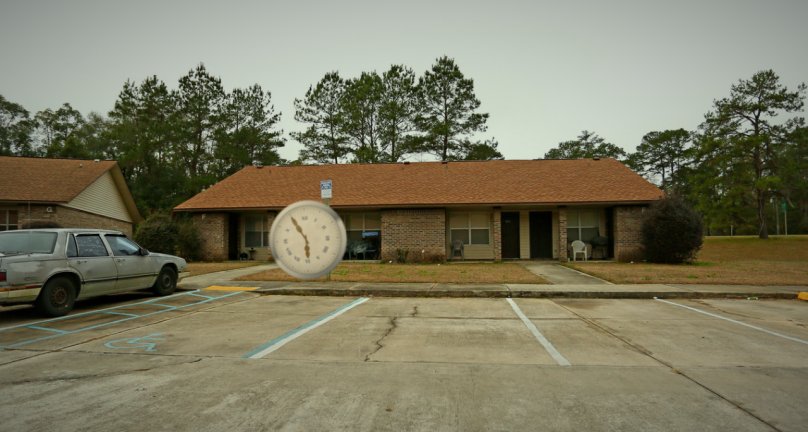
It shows 5,55
